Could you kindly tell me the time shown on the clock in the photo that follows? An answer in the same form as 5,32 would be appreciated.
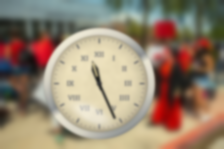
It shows 11,26
